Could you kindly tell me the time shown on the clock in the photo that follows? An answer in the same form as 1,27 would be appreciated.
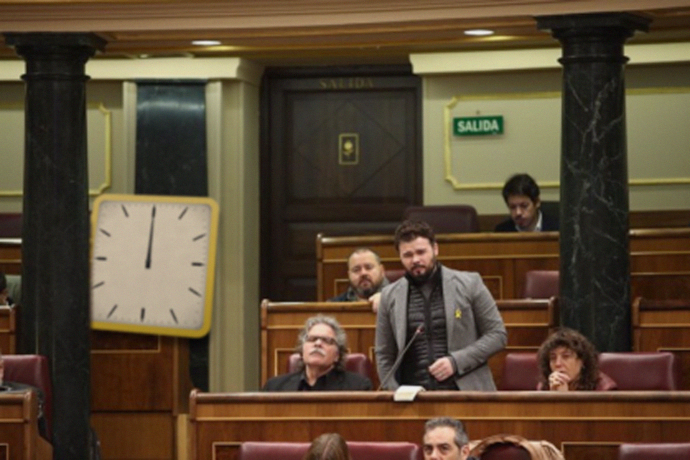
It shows 12,00
